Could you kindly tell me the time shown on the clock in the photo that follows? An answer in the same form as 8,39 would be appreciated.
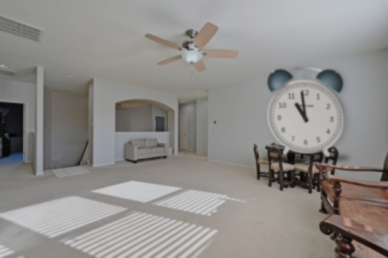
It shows 10,59
